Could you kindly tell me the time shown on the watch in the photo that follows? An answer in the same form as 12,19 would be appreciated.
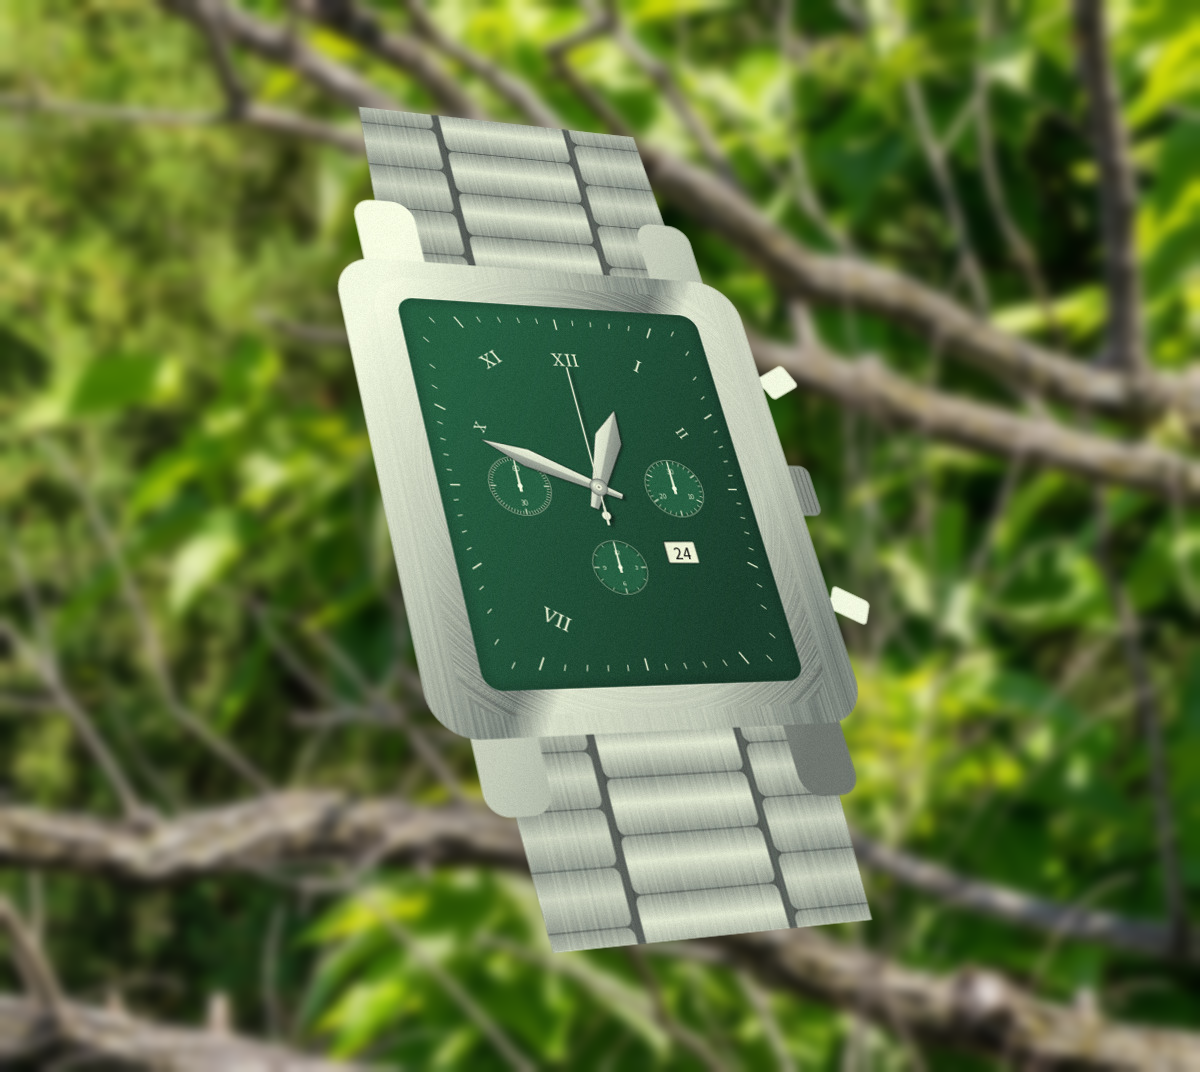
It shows 12,49
